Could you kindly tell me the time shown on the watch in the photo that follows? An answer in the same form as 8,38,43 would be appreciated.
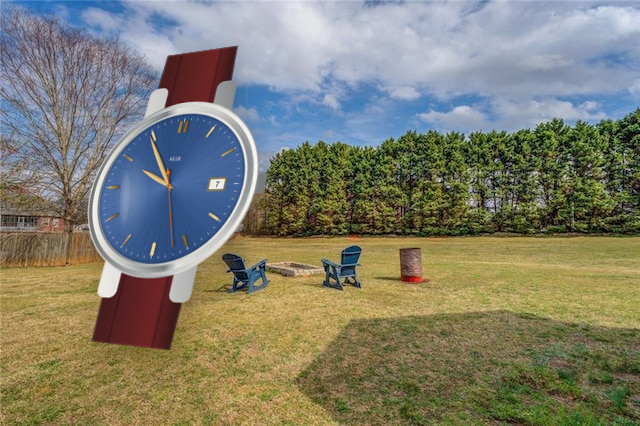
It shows 9,54,27
